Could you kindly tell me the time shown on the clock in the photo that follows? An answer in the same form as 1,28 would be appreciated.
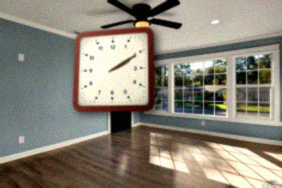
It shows 2,10
